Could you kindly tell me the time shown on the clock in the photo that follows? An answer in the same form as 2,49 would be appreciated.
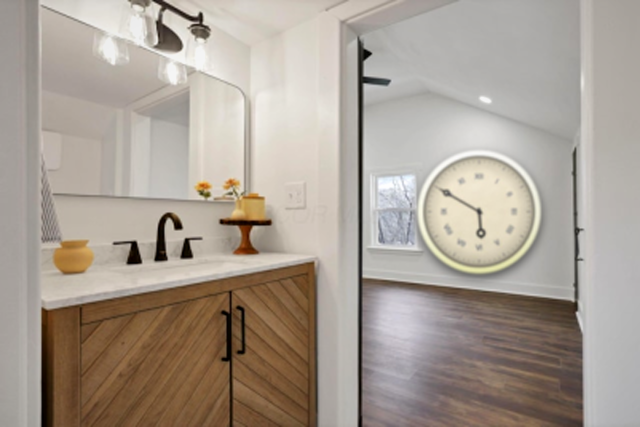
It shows 5,50
